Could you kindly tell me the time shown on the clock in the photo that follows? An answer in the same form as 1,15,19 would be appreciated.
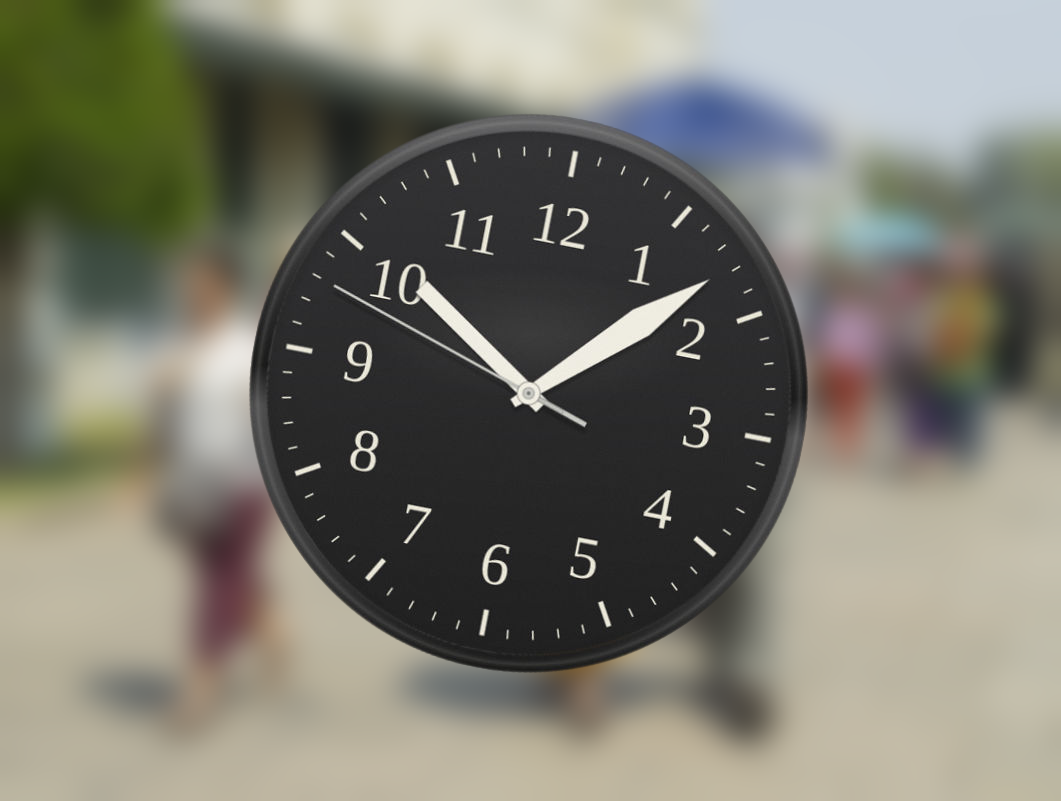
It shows 10,07,48
